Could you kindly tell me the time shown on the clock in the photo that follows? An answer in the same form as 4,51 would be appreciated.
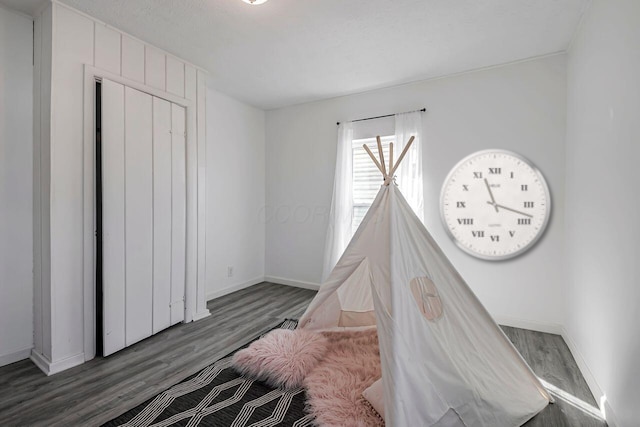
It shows 11,18
